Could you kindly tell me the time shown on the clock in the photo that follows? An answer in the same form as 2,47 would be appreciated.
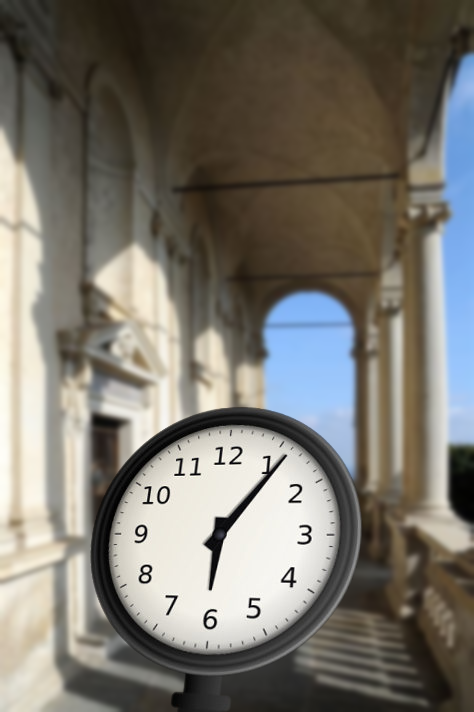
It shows 6,06
